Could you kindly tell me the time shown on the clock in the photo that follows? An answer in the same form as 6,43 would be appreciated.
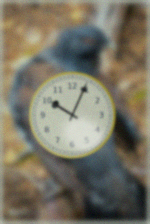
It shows 10,04
